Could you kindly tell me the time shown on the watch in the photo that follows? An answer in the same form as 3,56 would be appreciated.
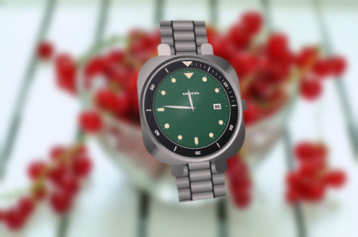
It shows 11,46
